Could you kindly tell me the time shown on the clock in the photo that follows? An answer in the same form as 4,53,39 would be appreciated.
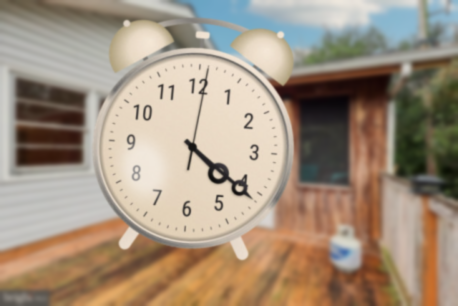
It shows 4,21,01
